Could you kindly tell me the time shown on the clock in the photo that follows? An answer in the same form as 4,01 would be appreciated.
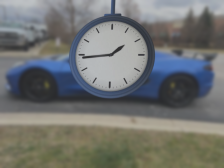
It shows 1,44
